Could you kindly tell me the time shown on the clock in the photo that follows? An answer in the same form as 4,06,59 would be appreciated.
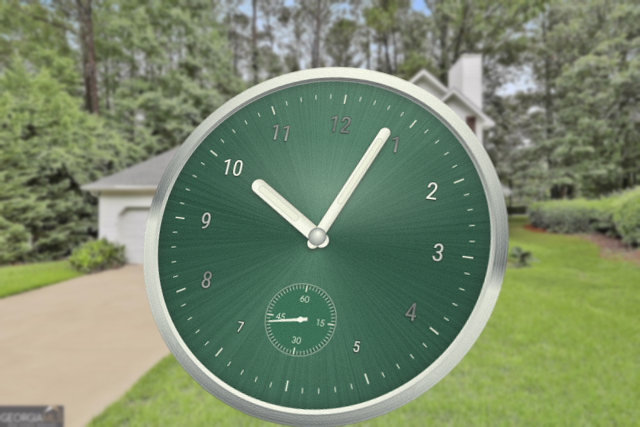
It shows 10,03,43
